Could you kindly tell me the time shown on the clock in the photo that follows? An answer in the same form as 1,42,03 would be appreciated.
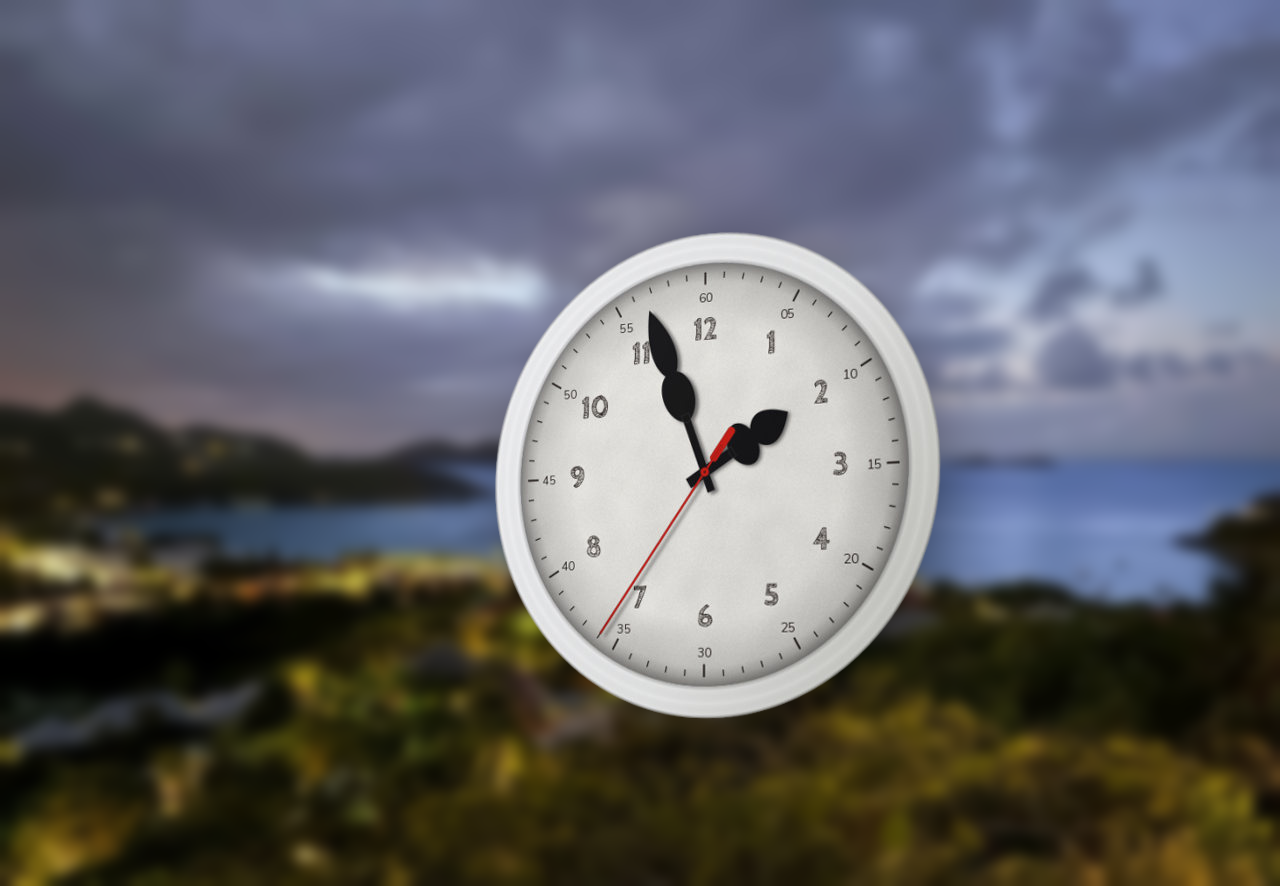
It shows 1,56,36
